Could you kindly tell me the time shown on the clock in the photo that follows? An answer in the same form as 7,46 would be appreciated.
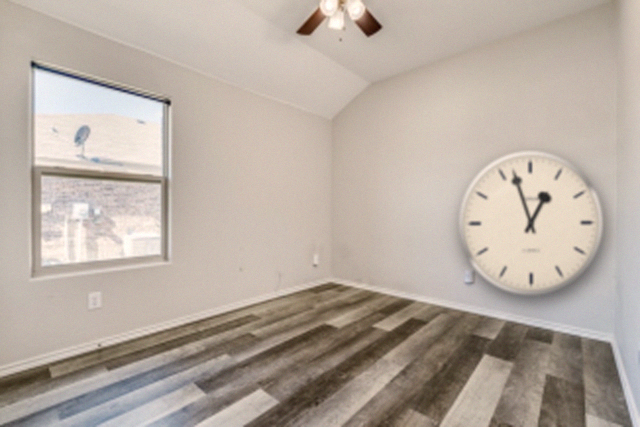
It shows 12,57
